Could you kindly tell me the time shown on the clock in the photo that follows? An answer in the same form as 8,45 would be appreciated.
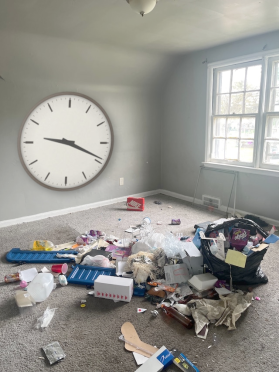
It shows 9,19
